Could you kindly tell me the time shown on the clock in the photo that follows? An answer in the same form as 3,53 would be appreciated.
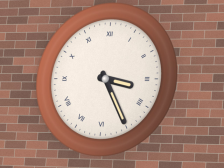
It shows 3,25
